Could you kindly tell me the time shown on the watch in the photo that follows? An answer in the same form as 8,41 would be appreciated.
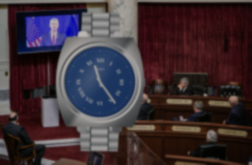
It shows 11,24
